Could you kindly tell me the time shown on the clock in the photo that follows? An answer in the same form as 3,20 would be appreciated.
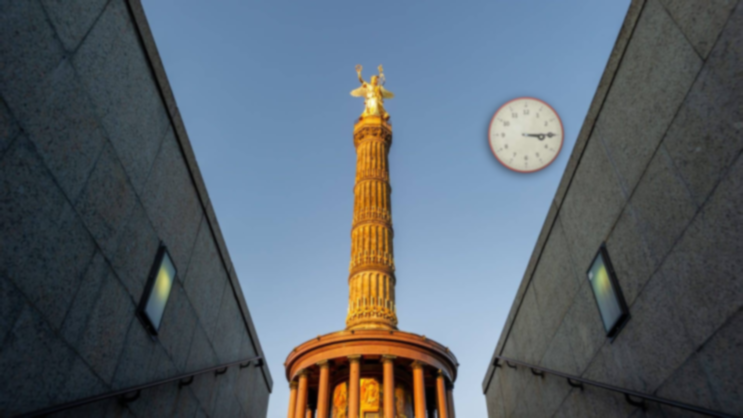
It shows 3,15
